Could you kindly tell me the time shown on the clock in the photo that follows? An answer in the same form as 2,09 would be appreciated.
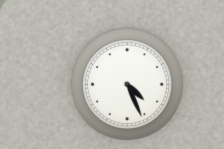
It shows 4,26
